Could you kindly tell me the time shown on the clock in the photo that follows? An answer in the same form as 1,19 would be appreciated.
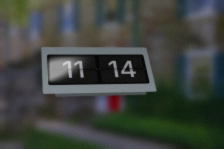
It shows 11,14
